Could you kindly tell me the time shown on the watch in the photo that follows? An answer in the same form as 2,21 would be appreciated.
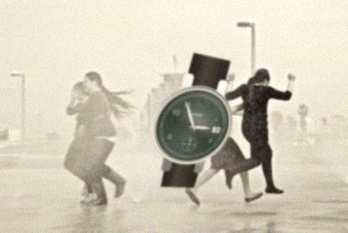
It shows 2,55
